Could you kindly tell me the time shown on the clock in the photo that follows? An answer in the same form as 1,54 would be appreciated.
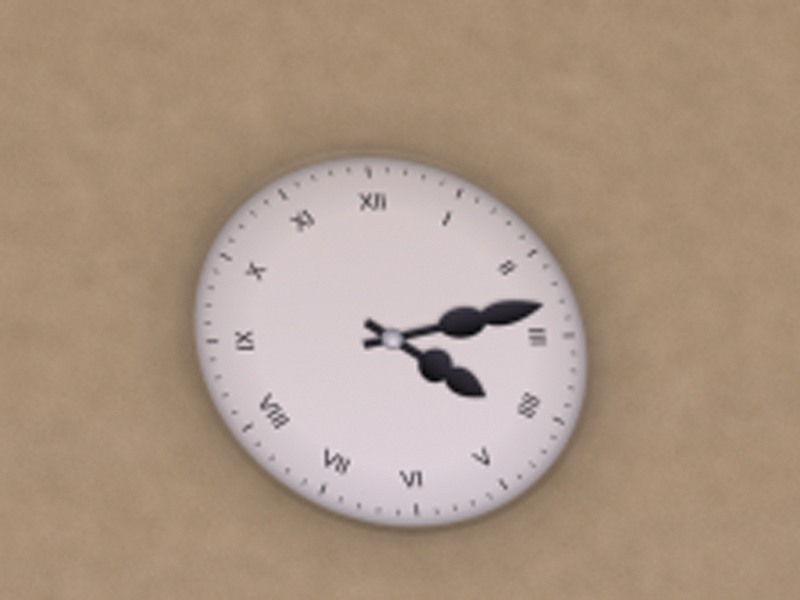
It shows 4,13
